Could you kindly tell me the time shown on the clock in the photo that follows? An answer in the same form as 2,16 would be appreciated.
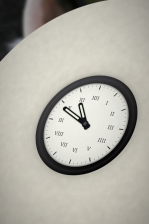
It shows 10,49
